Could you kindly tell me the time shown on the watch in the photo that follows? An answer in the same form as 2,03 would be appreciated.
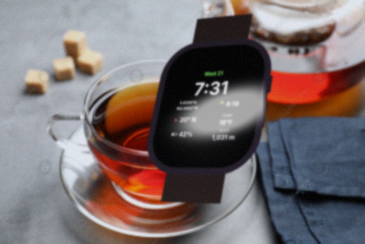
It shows 7,31
